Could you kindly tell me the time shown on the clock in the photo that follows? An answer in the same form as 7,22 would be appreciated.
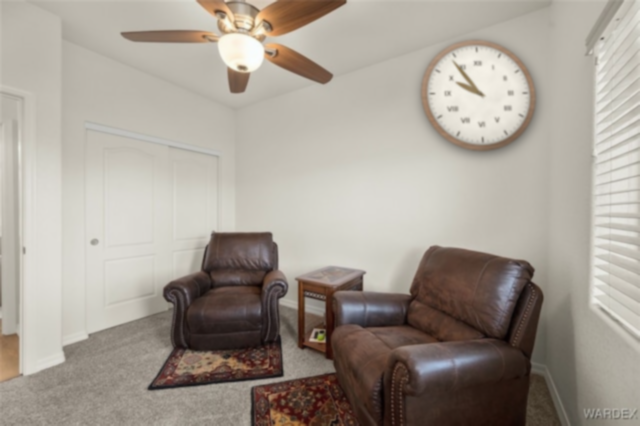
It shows 9,54
